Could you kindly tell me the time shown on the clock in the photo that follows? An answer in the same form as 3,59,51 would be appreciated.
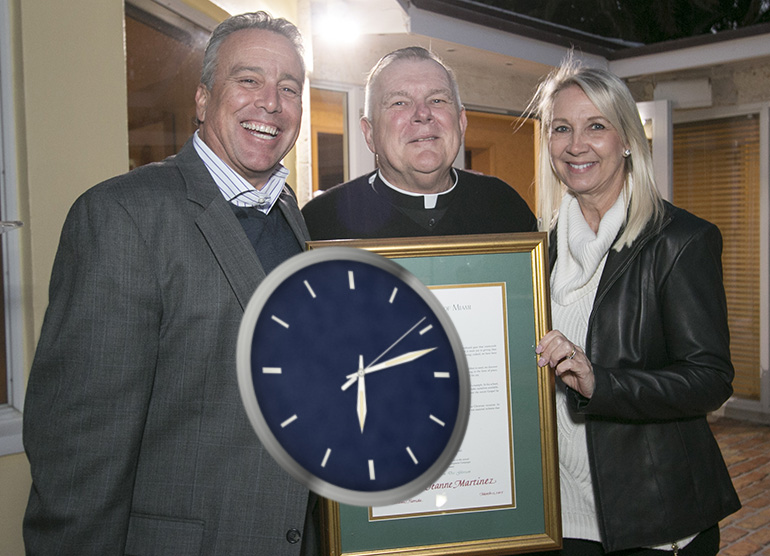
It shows 6,12,09
